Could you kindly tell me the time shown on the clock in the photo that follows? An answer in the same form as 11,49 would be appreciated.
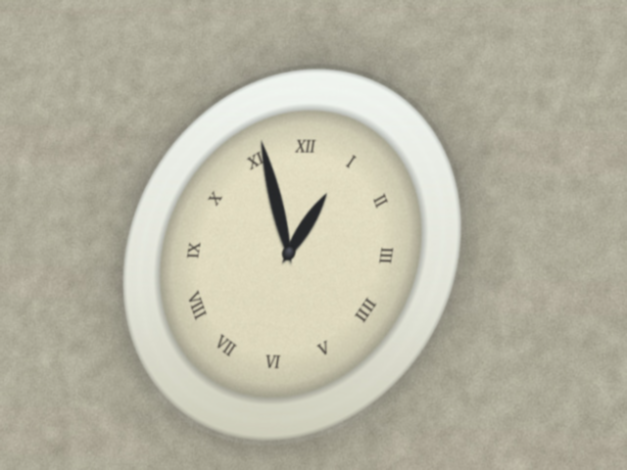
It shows 12,56
